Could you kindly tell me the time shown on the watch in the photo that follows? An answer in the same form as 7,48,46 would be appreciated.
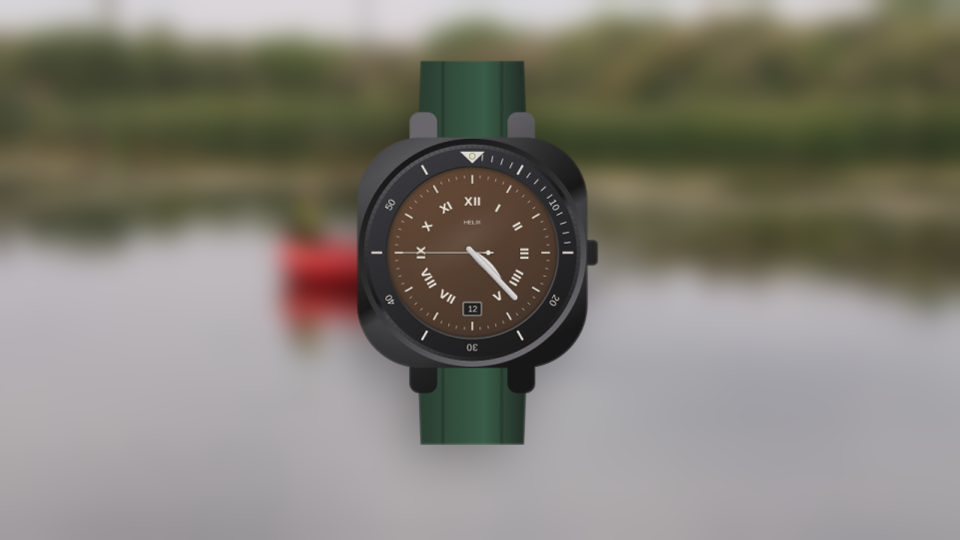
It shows 4,22,45
